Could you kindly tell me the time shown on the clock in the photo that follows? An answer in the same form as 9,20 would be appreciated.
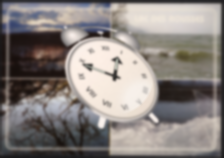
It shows 12,49
